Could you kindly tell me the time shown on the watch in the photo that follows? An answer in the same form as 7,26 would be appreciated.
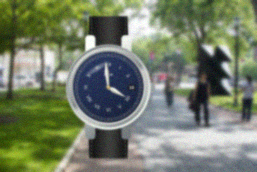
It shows 3,59
